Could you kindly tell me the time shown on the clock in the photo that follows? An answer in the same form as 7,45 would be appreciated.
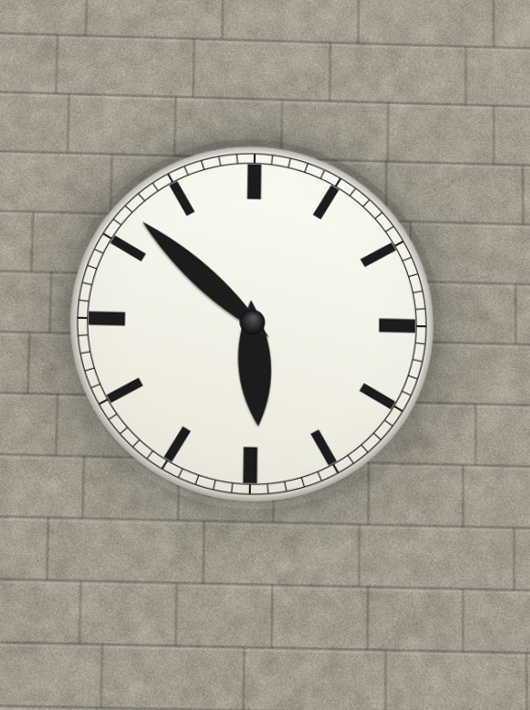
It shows 5,52
